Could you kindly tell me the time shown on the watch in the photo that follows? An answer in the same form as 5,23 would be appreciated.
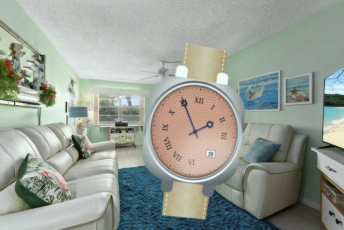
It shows 1,55
